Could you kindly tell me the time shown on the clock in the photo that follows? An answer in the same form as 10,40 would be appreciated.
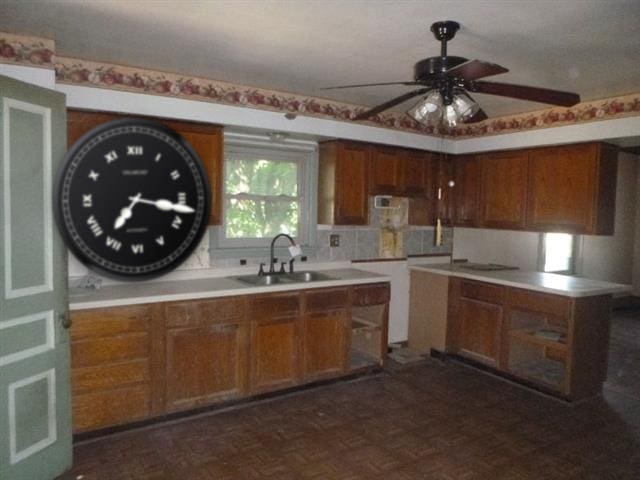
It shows 7,17
